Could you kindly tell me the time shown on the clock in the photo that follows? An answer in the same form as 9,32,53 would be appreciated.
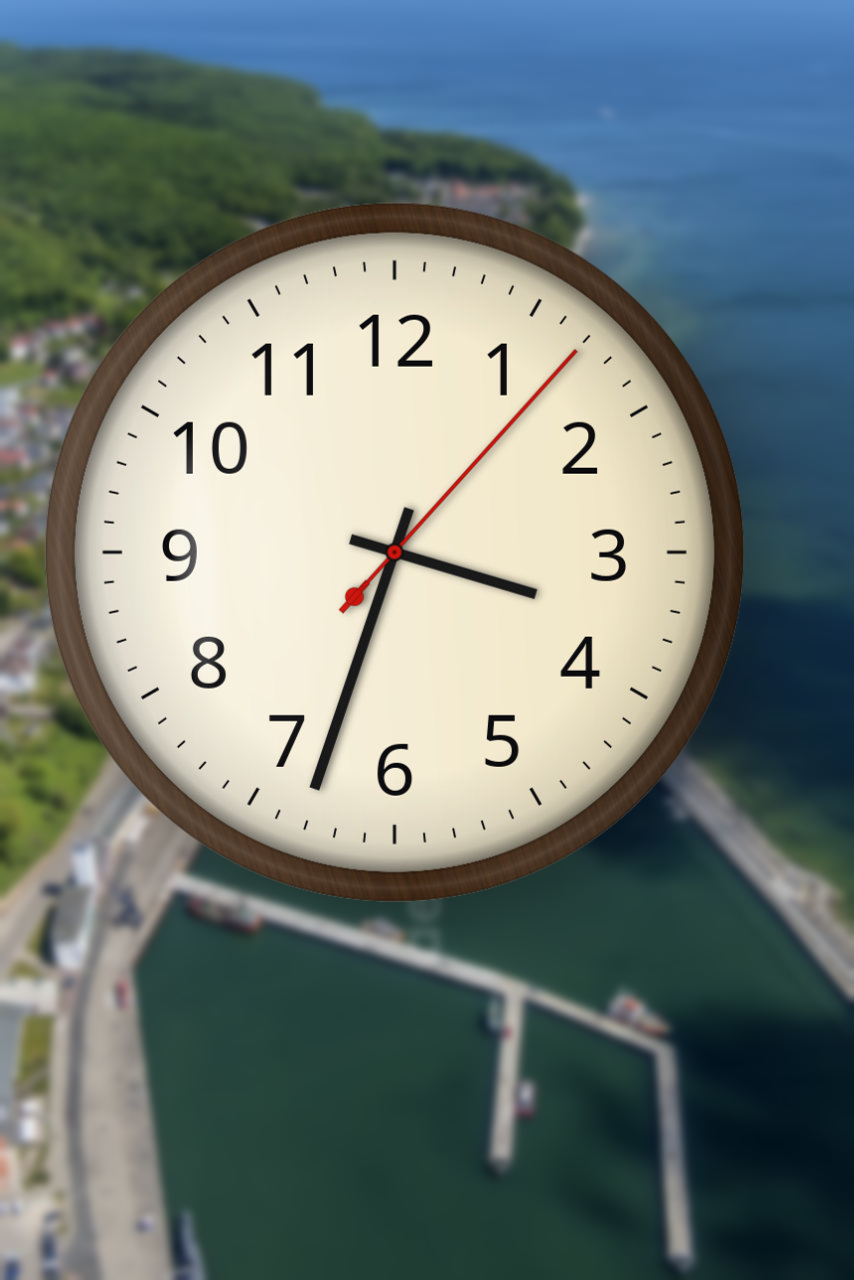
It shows 3,33,07
